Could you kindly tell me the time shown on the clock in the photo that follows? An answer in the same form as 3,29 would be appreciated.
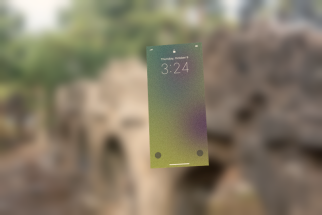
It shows 3,24
